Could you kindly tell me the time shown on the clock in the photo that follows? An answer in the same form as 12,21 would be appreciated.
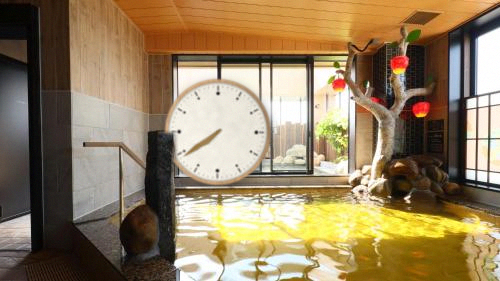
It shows 7,39
